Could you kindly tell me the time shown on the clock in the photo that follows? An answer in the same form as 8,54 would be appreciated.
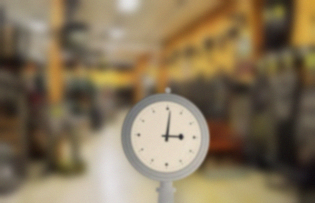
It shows 3,01
